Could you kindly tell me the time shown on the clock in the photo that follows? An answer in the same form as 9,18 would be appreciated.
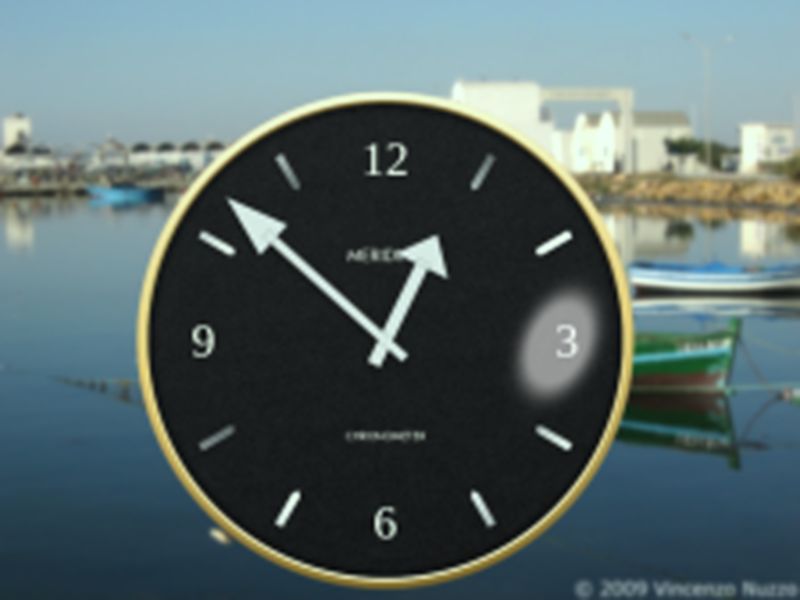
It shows 12,52
